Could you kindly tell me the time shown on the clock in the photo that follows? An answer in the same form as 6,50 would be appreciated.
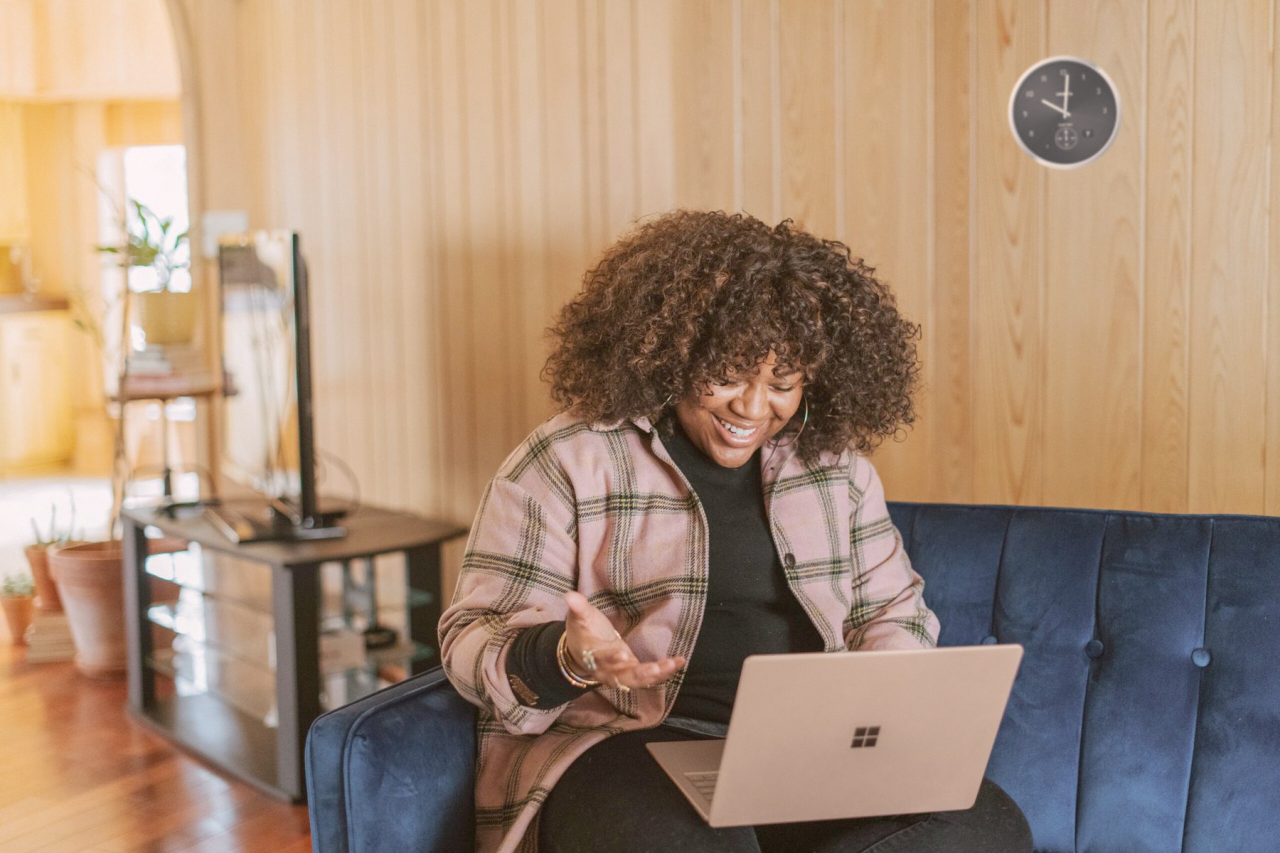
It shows 10,01
